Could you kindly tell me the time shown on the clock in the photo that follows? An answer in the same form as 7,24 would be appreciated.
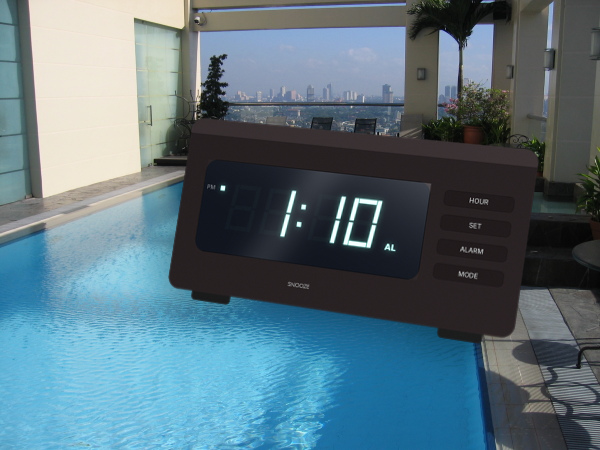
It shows 1,10
